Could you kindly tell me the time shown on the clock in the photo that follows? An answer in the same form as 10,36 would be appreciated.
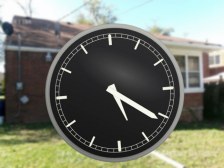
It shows 5,21
